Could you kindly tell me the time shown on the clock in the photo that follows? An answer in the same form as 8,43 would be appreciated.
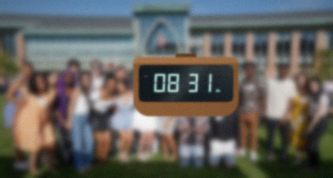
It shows 8,31
